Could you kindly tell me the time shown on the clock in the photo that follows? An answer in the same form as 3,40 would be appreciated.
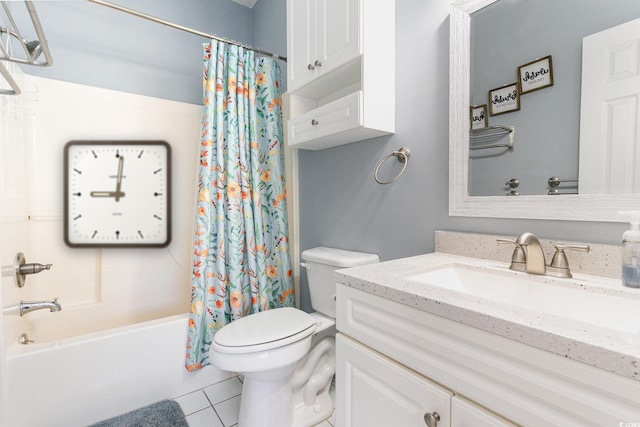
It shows 9,01
